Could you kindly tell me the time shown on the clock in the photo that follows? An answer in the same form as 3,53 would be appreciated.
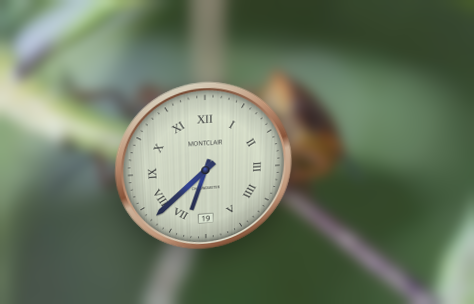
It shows 6,38
